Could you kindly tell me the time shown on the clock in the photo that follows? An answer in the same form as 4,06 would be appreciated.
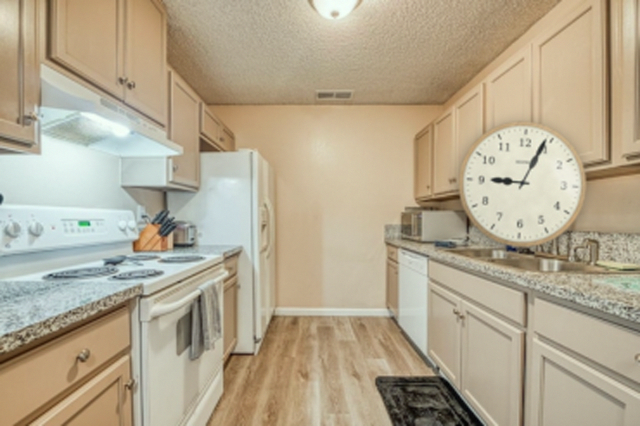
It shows 9,04
